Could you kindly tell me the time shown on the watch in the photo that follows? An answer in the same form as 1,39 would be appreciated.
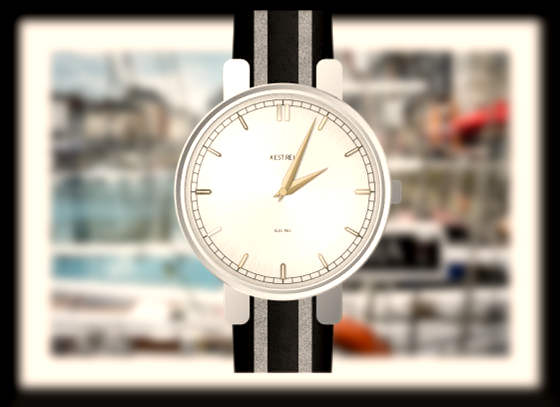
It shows 2,04
